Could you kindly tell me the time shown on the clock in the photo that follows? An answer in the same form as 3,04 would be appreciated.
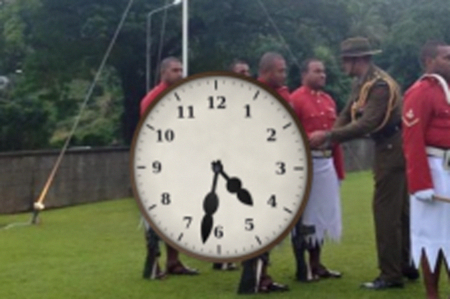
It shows 4,32
